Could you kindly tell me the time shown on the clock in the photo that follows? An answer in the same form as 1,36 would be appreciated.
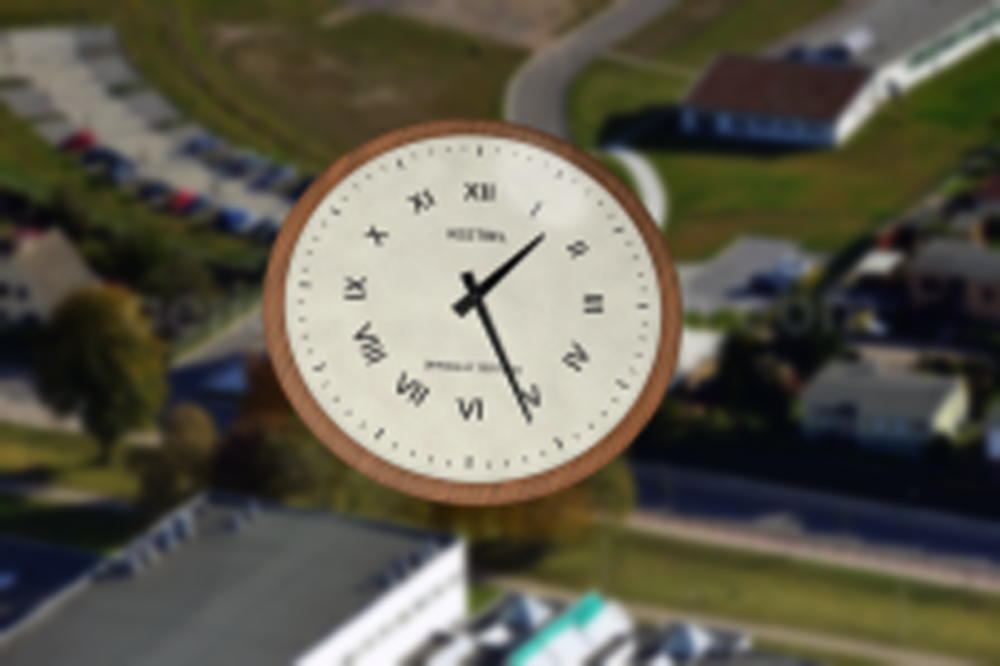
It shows 1,26
